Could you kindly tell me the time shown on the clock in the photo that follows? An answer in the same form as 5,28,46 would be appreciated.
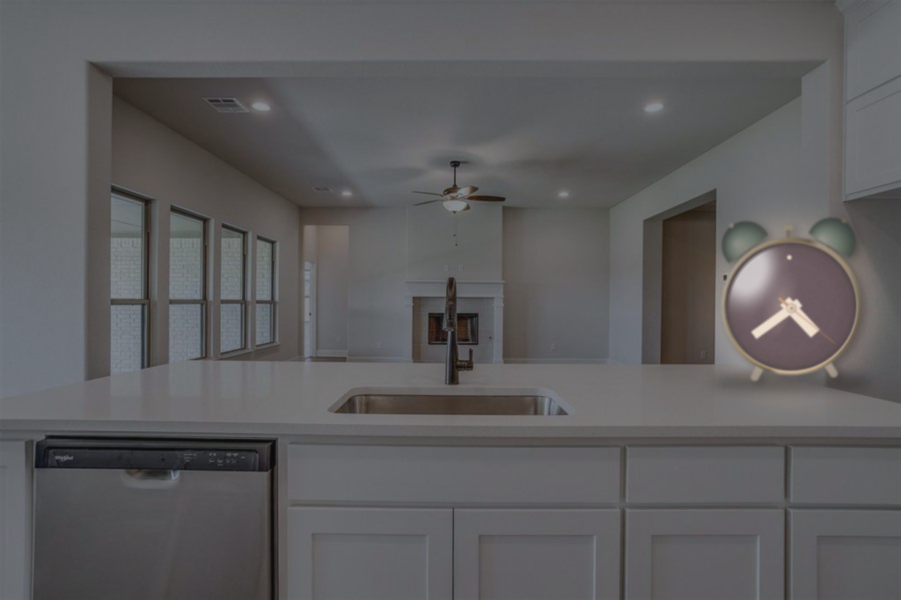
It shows 4,39,22
